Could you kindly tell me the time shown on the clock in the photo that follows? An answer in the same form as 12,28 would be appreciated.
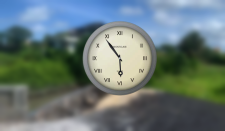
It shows 5,54
